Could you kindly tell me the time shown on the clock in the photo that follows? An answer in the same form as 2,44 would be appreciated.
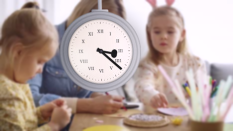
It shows 3,22
